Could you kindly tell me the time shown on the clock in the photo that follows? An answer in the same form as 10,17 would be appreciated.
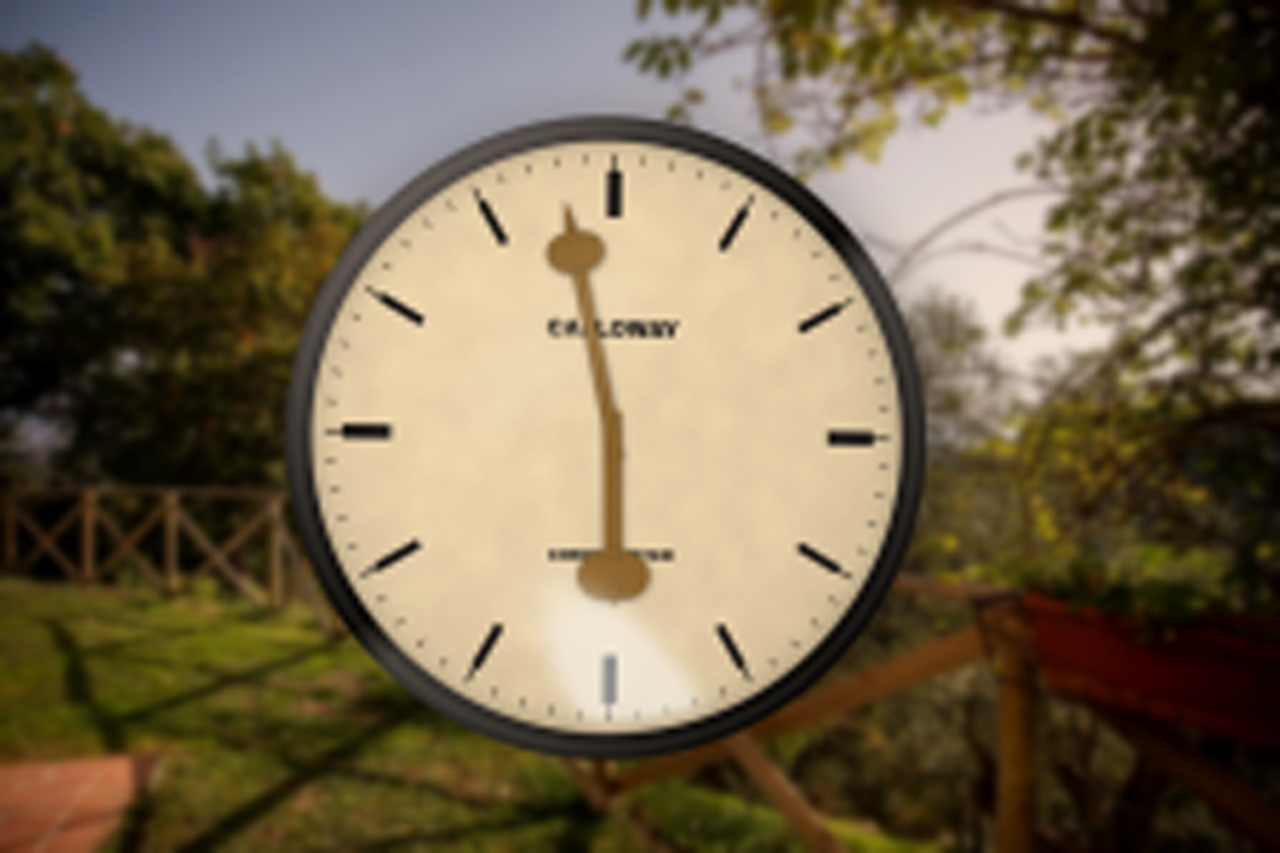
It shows 5,58
